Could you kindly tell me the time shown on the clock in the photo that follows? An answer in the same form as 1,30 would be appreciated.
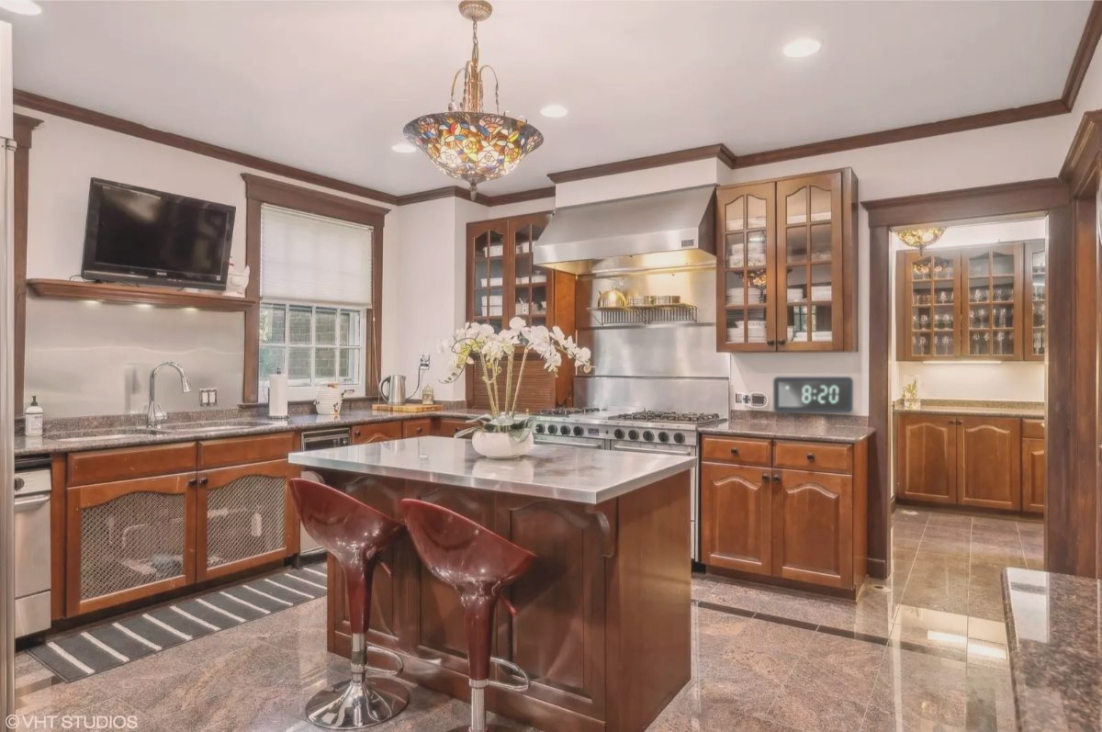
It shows 8,20
